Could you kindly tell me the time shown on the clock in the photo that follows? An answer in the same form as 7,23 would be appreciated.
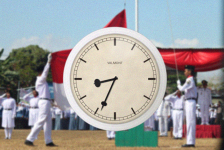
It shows 8,34
